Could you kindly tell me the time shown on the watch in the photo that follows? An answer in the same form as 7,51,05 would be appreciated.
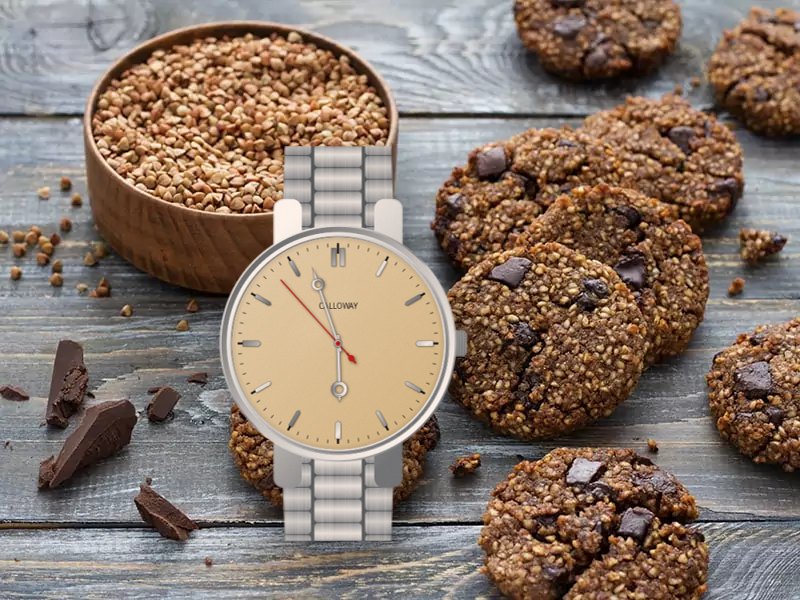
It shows 5,56,53
